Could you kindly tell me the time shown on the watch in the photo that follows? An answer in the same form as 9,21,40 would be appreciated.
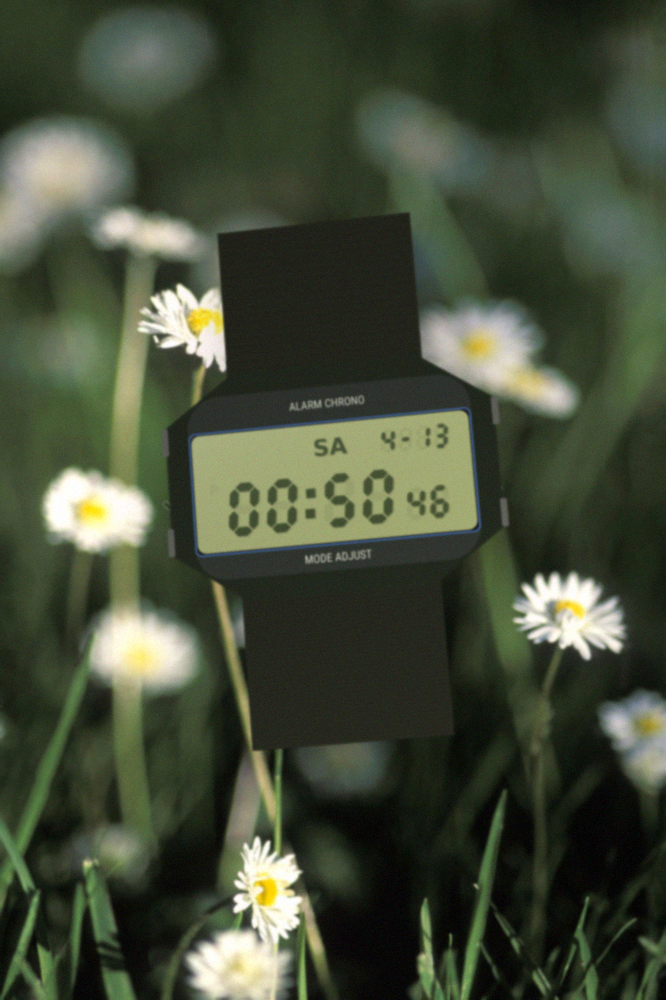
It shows 0,50,46
